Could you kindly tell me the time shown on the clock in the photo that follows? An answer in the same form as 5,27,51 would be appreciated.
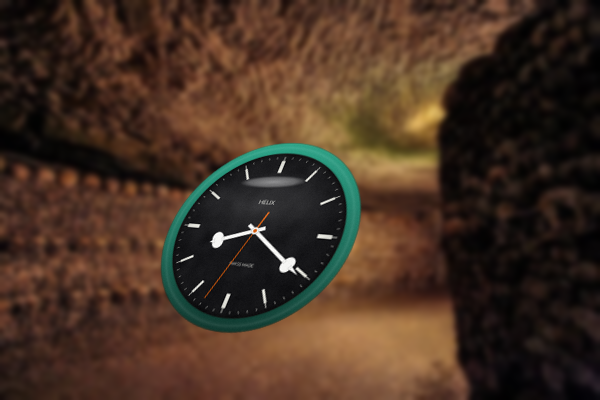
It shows 8,20,33
